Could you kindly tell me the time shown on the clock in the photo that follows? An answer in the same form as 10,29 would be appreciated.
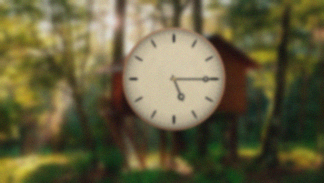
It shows 5,15
